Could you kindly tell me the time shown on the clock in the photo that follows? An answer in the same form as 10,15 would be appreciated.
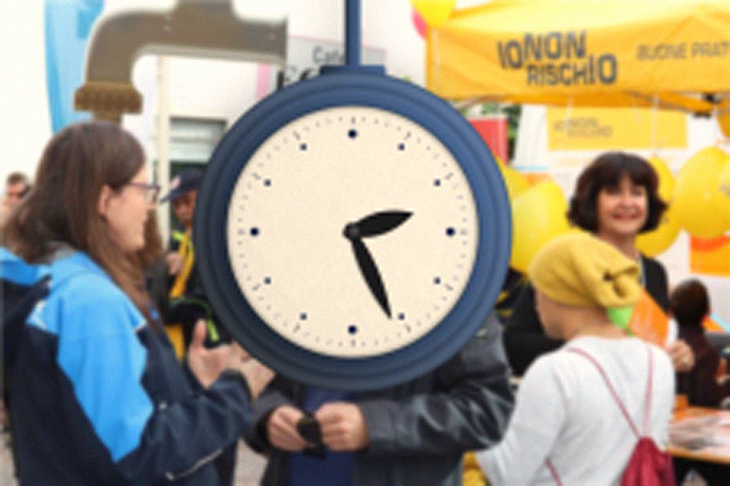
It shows 2,26
